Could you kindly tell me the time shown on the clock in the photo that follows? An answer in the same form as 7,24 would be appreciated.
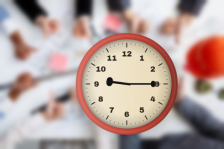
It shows 9,15
